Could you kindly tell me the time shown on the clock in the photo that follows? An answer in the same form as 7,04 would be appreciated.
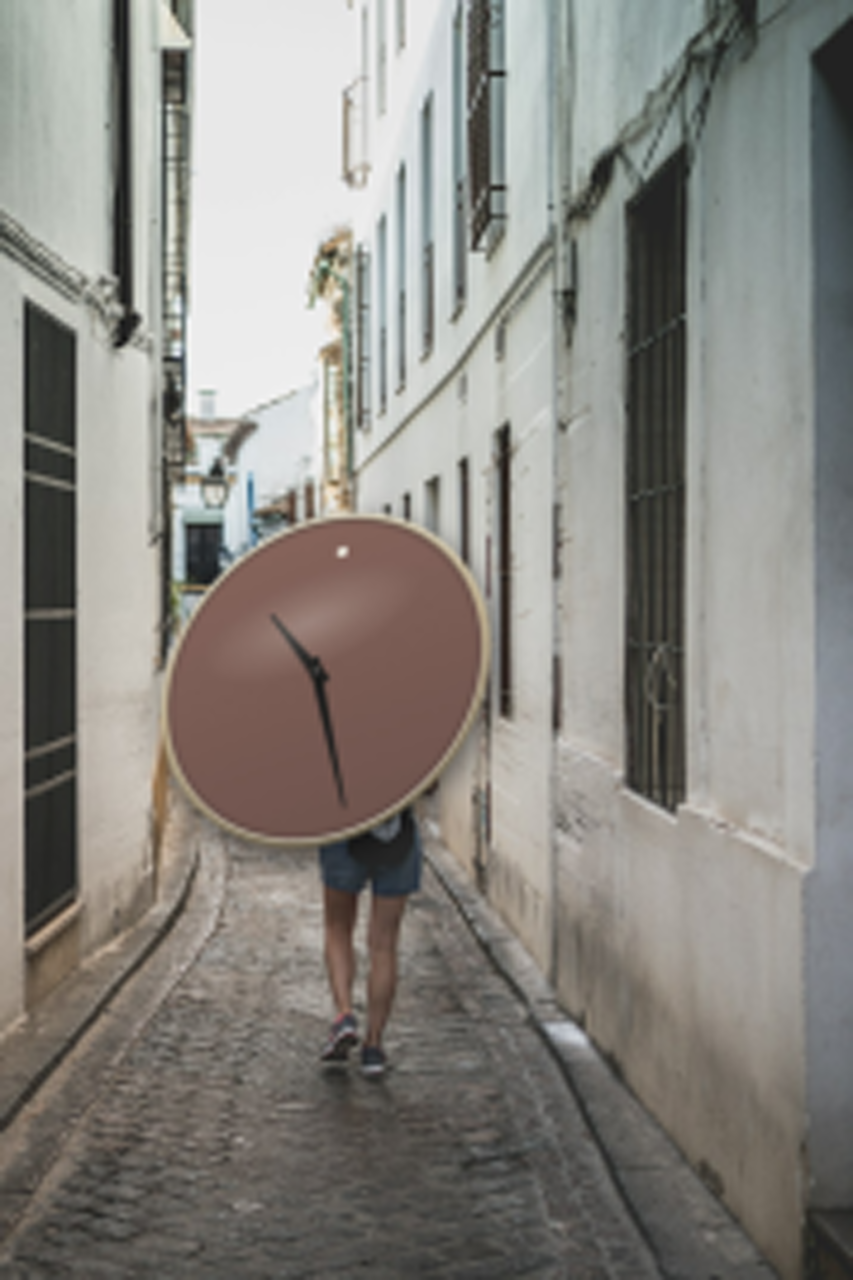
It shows 10,26
